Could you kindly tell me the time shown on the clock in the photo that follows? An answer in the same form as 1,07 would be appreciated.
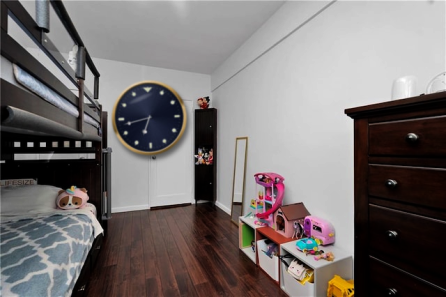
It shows 6,43
